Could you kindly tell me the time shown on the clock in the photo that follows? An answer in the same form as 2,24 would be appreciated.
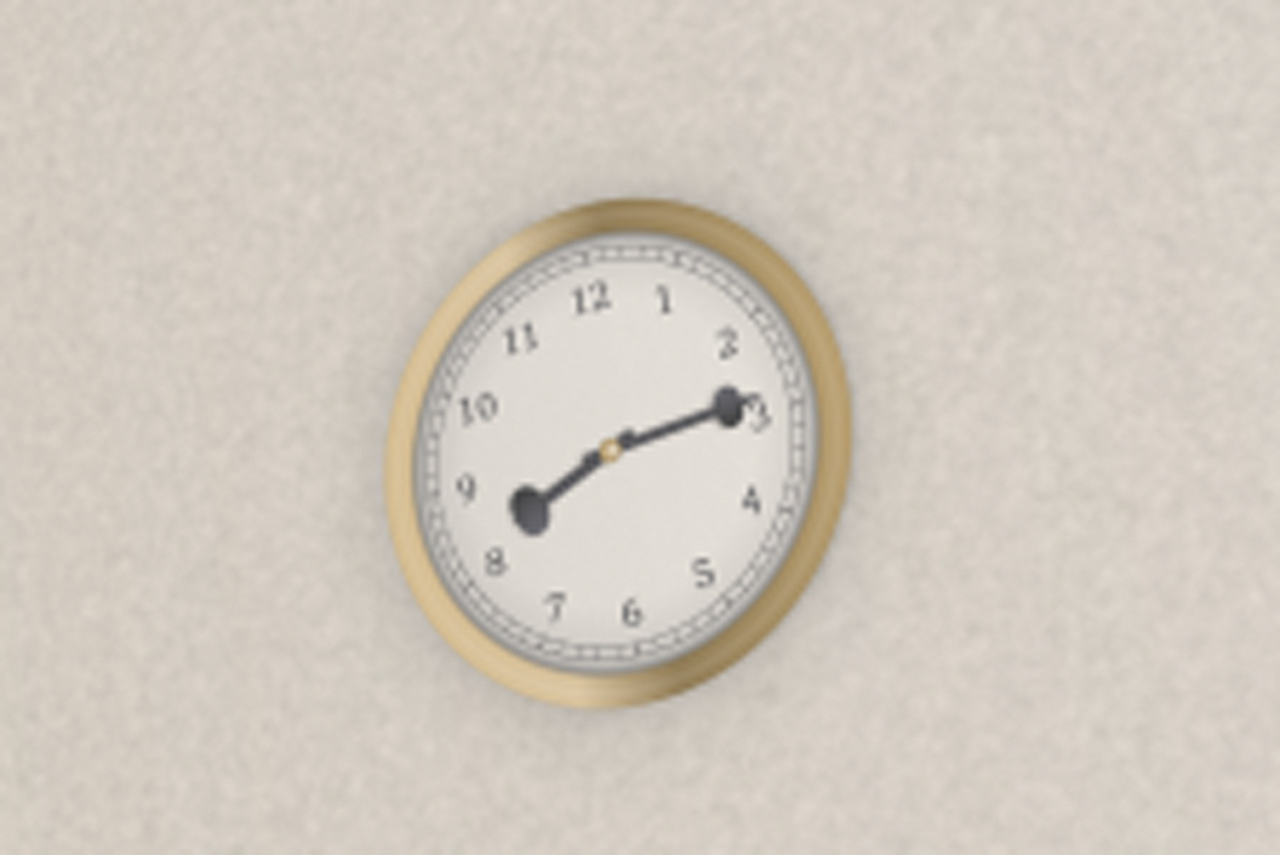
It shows 8,14
